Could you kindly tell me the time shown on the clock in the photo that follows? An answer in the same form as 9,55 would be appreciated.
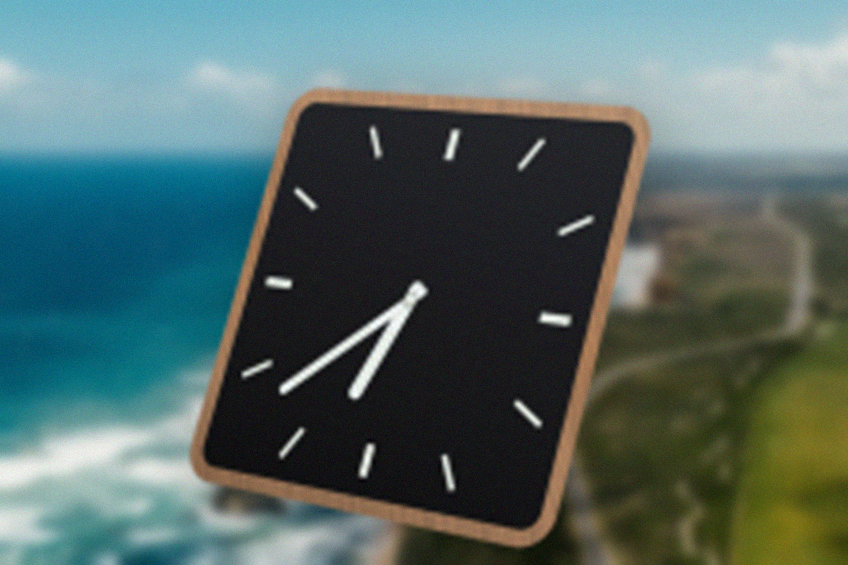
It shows 6,38
